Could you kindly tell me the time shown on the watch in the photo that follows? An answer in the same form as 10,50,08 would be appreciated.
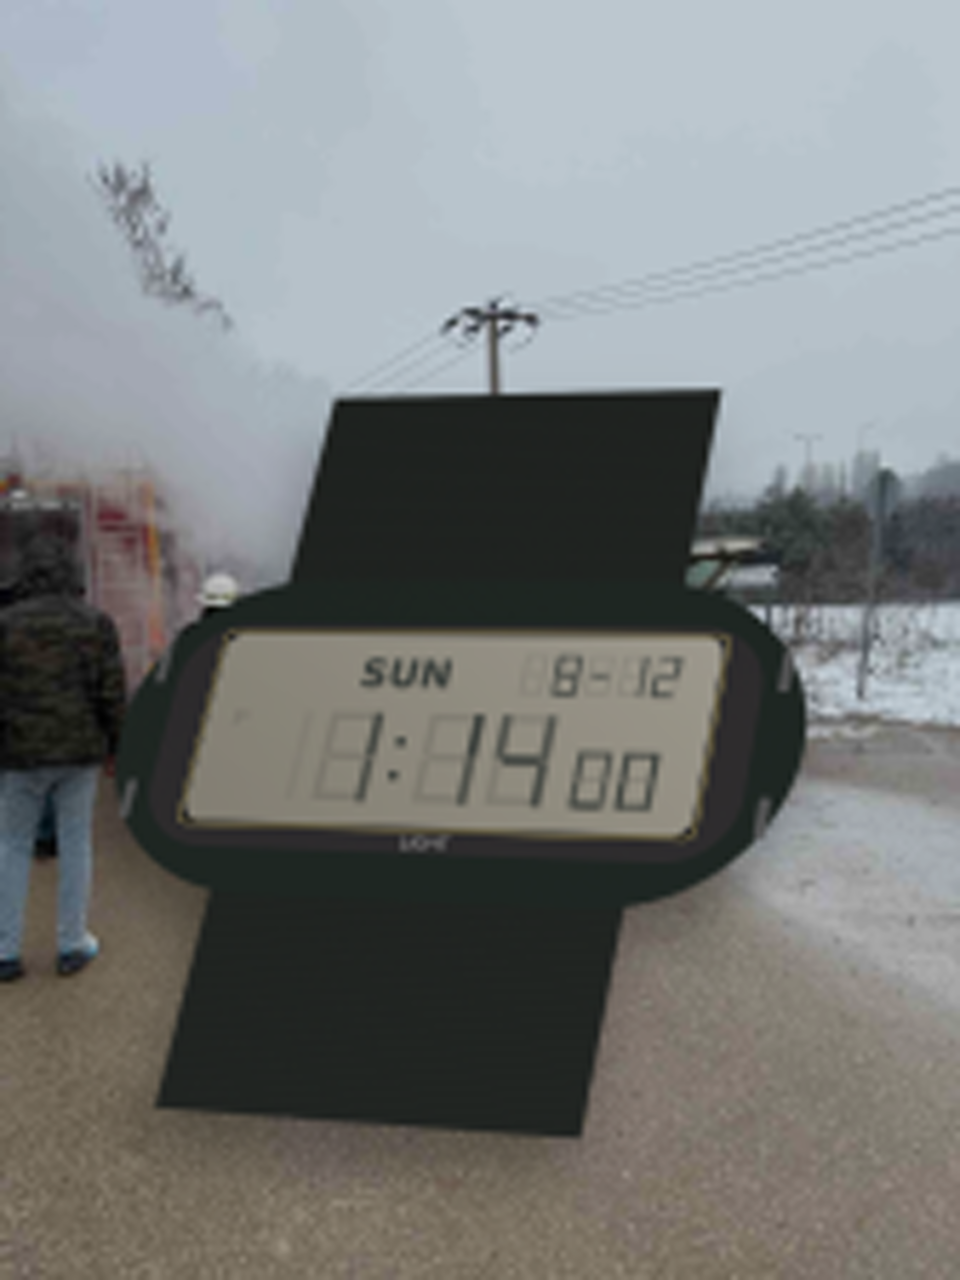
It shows 1,14,00
